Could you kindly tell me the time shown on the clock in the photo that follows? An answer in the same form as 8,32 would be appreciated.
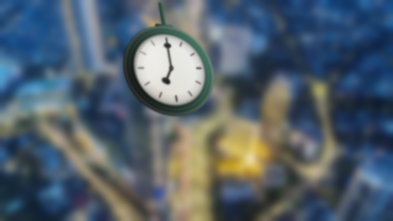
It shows 7,00
